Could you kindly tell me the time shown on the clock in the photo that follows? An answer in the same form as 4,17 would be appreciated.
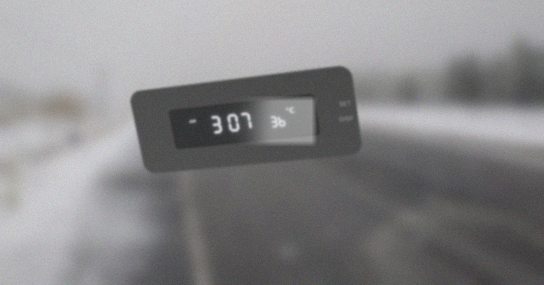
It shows 3,07
